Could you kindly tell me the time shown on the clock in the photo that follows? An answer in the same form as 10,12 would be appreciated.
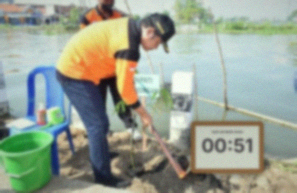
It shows 0,51
